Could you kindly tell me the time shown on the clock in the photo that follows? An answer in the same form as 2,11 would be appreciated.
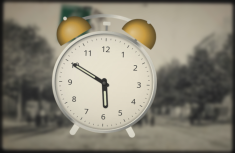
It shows 5,50
